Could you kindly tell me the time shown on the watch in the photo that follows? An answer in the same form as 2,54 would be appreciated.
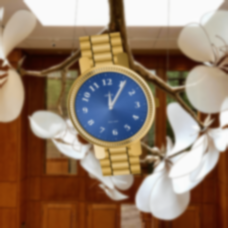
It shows 12,06
